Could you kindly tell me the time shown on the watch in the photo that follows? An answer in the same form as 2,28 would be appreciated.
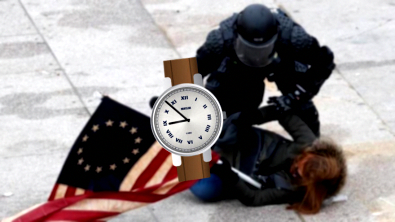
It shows 8,53
